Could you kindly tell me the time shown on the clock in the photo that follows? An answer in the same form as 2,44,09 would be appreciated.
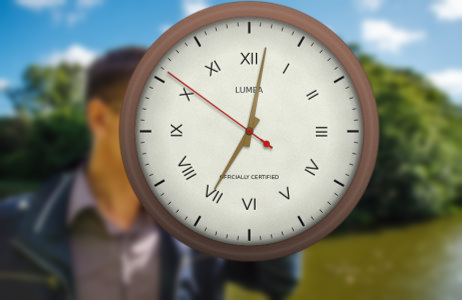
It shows 7,01,51
